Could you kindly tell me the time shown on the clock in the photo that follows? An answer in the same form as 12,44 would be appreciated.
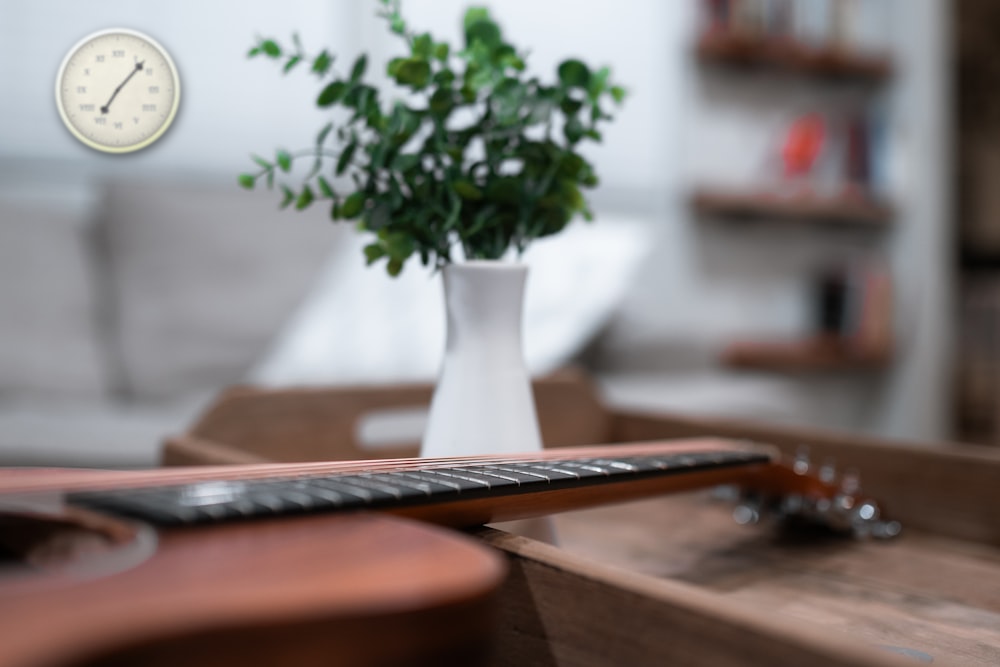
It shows 7,07
